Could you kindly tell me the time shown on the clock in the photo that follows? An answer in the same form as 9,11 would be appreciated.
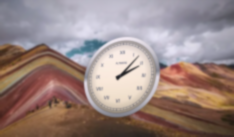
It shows 2,07
